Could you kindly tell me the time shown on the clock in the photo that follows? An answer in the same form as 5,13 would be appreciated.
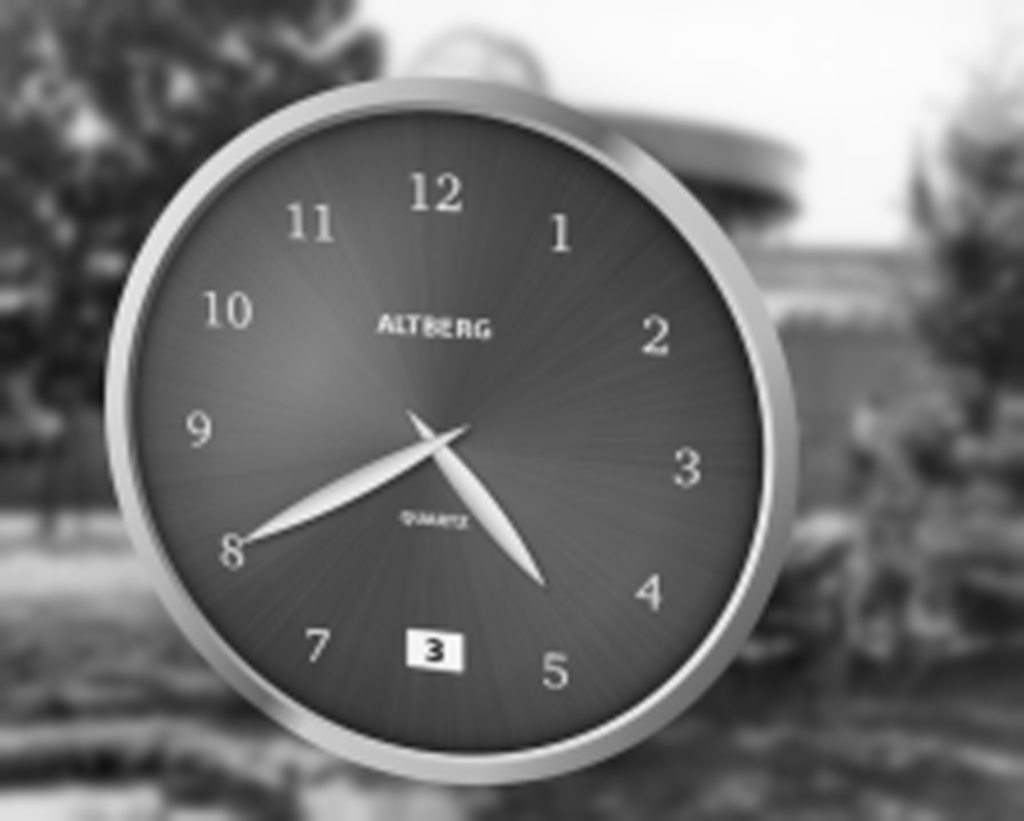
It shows 4,40
